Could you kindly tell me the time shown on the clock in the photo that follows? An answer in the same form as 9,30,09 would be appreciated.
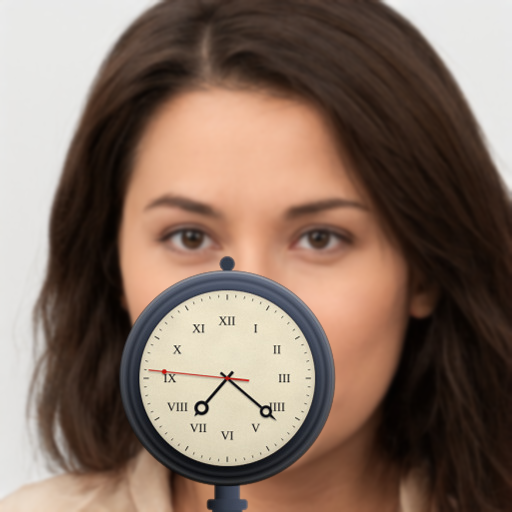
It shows 7,21,46
